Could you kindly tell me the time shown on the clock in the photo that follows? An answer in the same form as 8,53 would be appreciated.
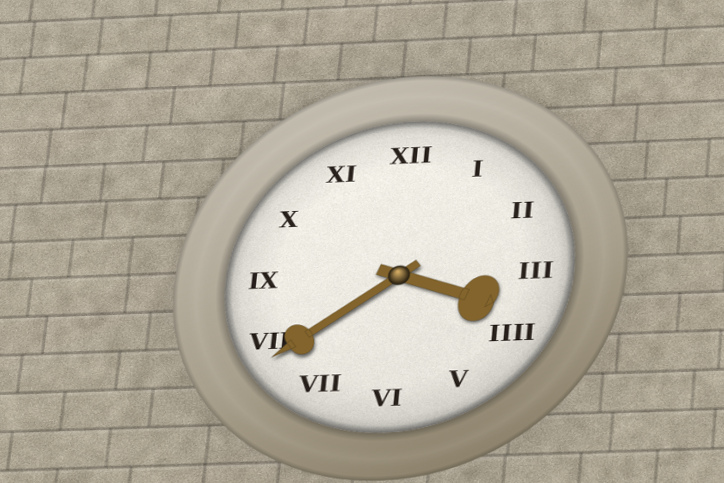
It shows 3,39
